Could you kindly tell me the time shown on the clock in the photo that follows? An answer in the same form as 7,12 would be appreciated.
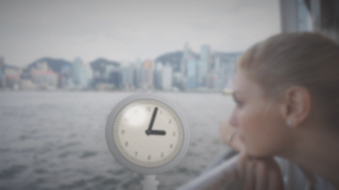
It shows 3,03
